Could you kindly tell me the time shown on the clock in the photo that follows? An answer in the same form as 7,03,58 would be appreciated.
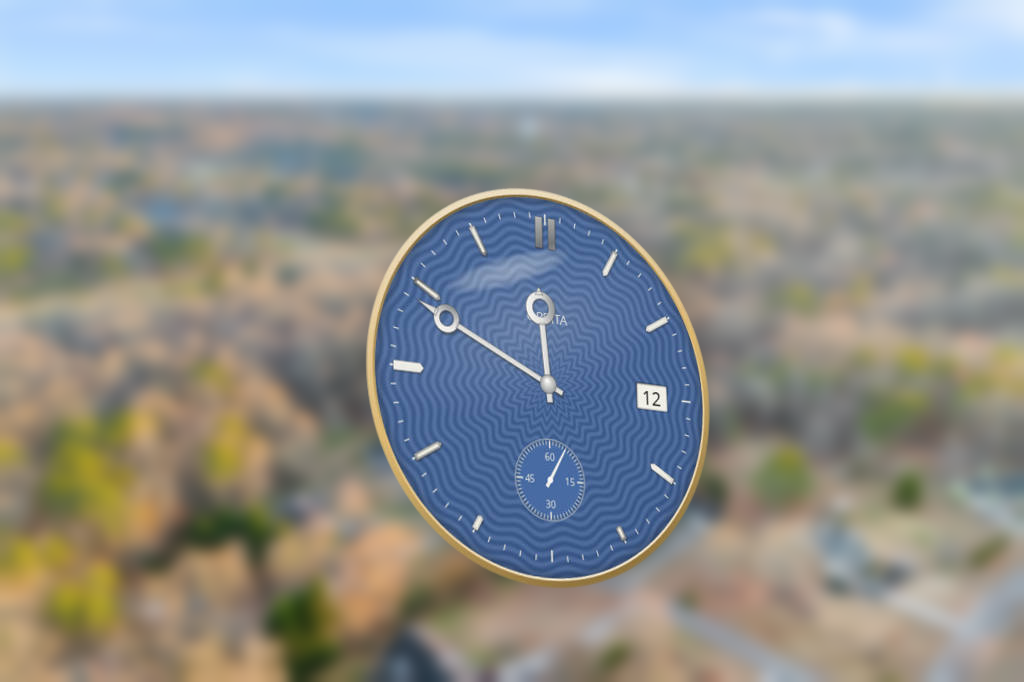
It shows 11,49,05
